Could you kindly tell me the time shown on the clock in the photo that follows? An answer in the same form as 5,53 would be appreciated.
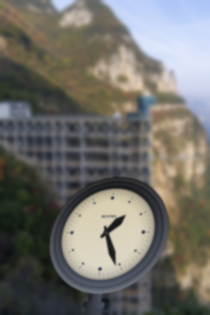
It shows 1,26
